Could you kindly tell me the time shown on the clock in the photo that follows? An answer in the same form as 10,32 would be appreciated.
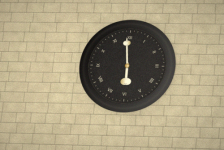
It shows 5,59
